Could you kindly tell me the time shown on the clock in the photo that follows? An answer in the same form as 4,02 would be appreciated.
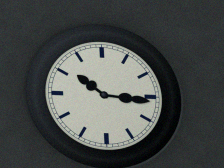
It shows 10,16
